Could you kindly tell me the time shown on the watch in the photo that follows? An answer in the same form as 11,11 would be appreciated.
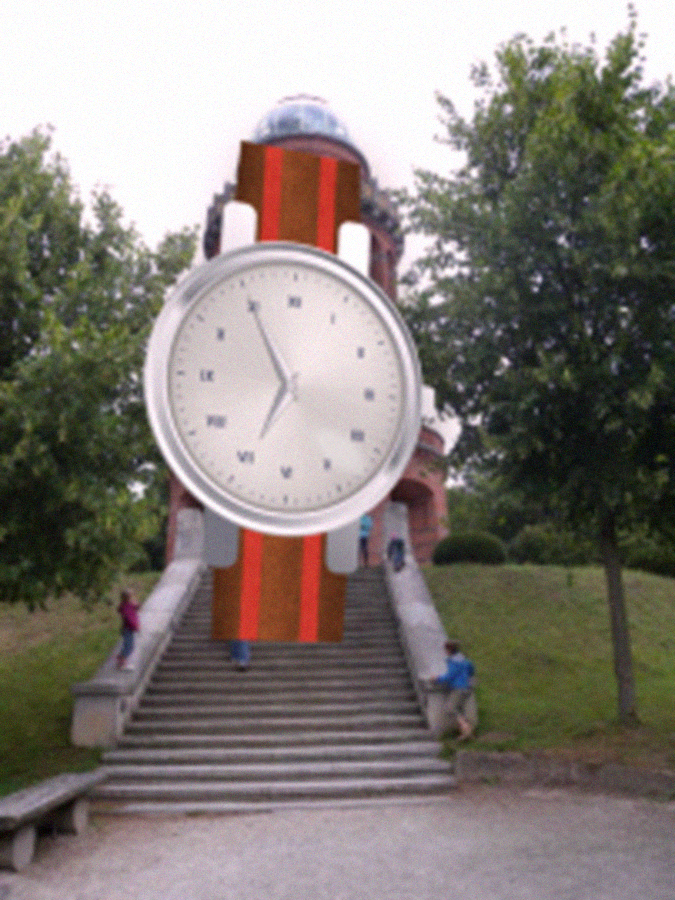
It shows 6,55
